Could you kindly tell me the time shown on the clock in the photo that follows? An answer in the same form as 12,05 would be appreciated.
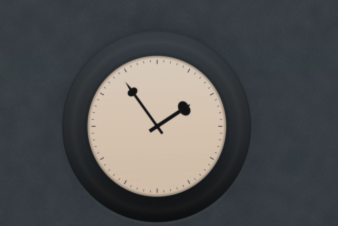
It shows 1,54
